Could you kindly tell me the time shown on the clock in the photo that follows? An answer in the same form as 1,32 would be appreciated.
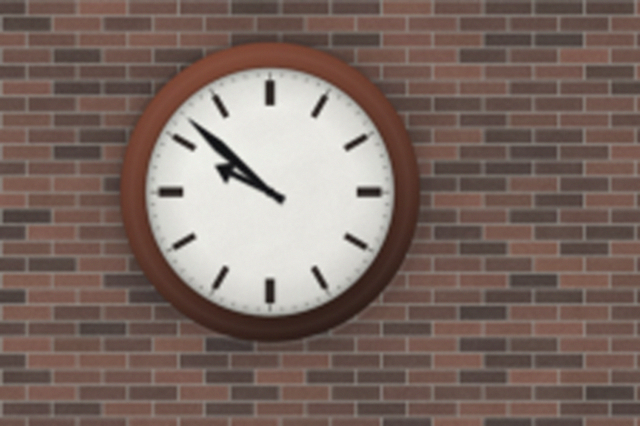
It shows 9,52
